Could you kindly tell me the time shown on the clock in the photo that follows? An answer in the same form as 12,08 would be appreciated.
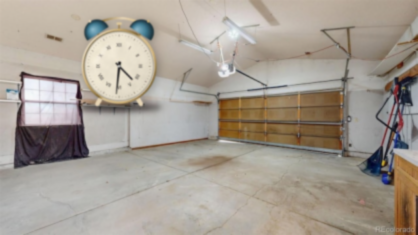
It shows 4,31
